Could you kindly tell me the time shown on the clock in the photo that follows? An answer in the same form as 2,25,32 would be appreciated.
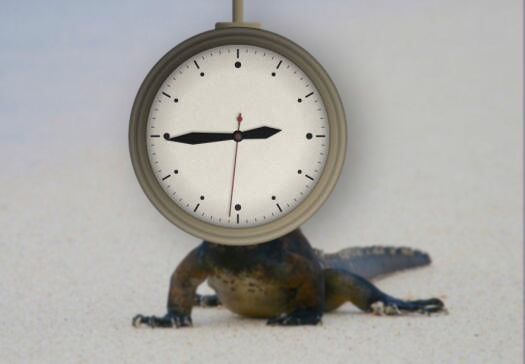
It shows 2,44,31
